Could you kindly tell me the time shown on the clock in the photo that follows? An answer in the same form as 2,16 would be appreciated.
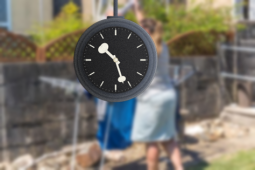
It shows 10,27
